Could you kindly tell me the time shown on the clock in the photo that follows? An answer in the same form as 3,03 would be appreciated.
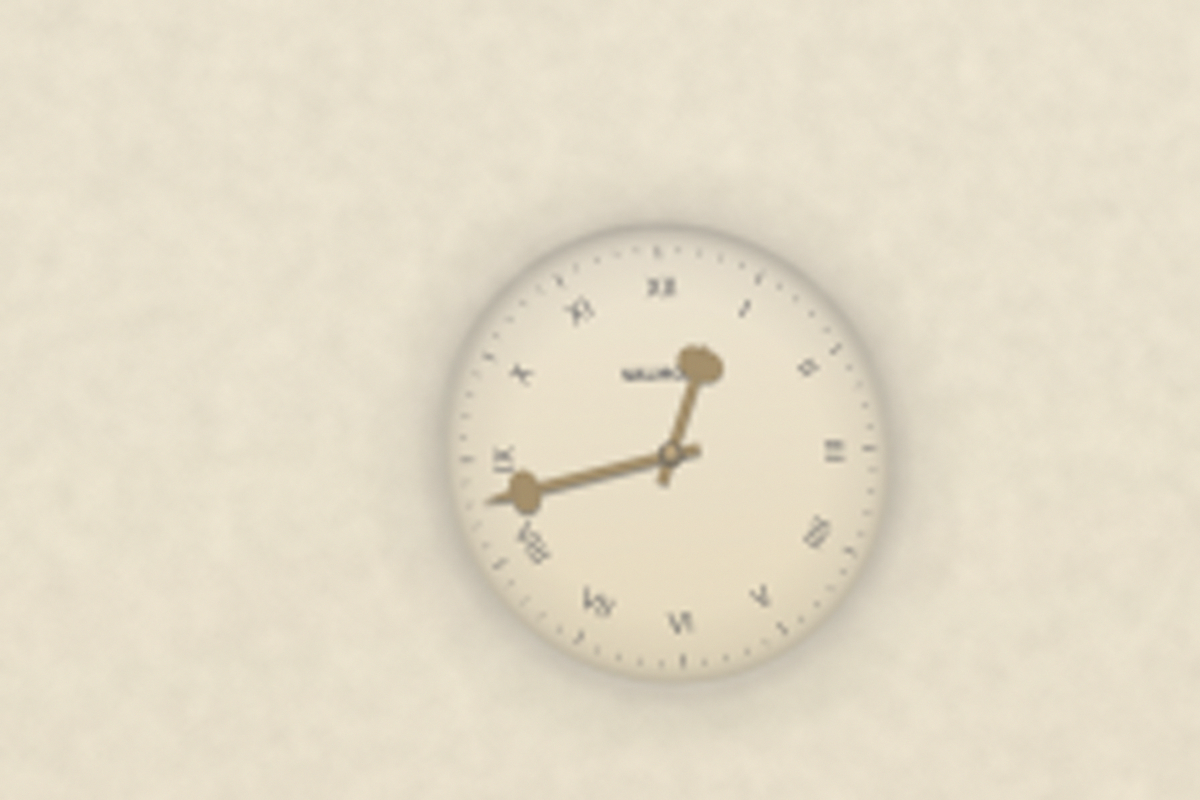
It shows 12,43
